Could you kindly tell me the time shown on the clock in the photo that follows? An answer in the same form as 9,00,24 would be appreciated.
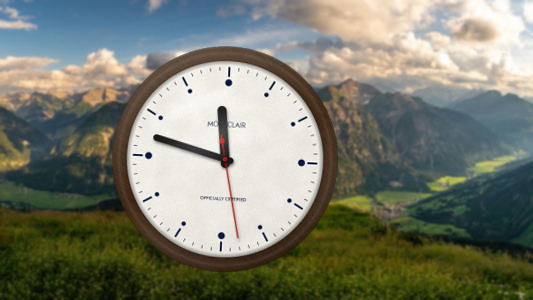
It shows 11,47,28
